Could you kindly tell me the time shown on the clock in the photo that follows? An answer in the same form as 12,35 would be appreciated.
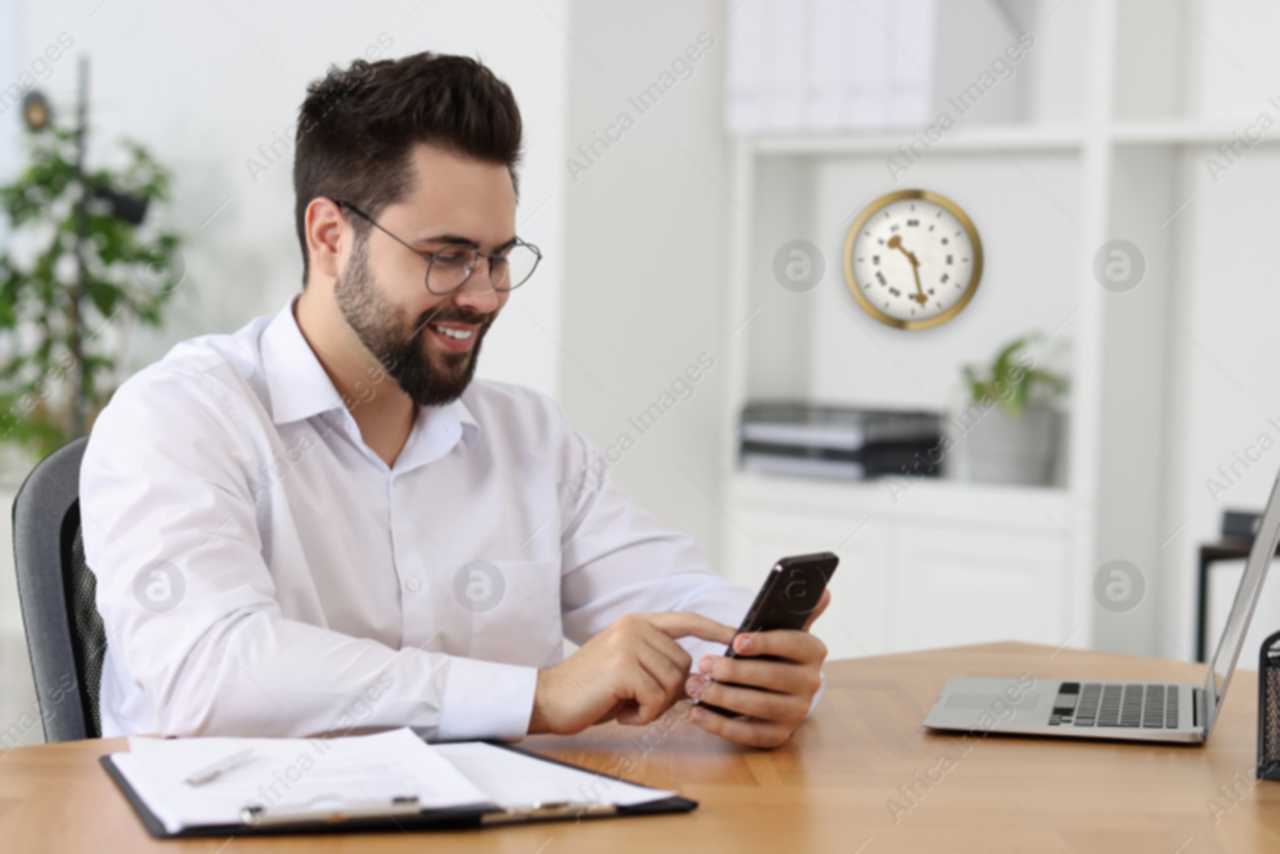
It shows 10,28
